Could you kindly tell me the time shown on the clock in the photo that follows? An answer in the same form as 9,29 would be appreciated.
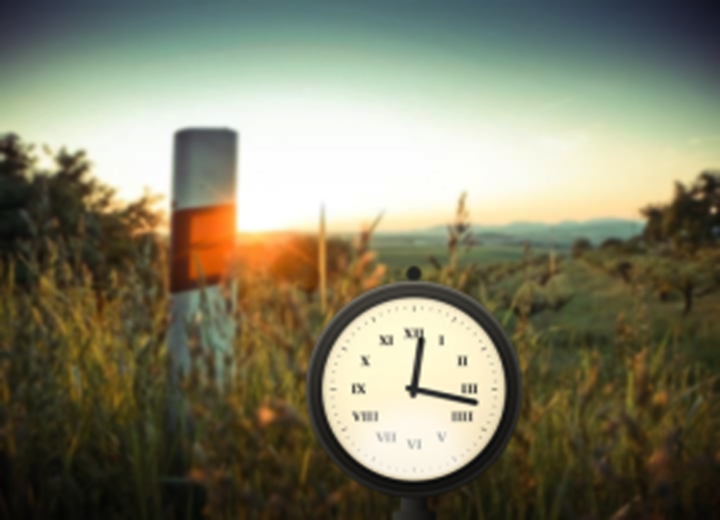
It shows 12,17
